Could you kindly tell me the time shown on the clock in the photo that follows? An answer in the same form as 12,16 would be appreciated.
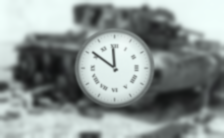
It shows 11,51
